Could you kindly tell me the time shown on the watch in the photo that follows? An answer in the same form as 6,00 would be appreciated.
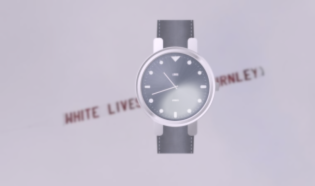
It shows 10,42
